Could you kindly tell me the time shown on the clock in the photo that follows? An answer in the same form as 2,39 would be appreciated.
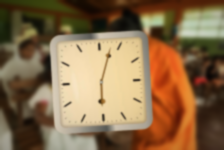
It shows 6,03
